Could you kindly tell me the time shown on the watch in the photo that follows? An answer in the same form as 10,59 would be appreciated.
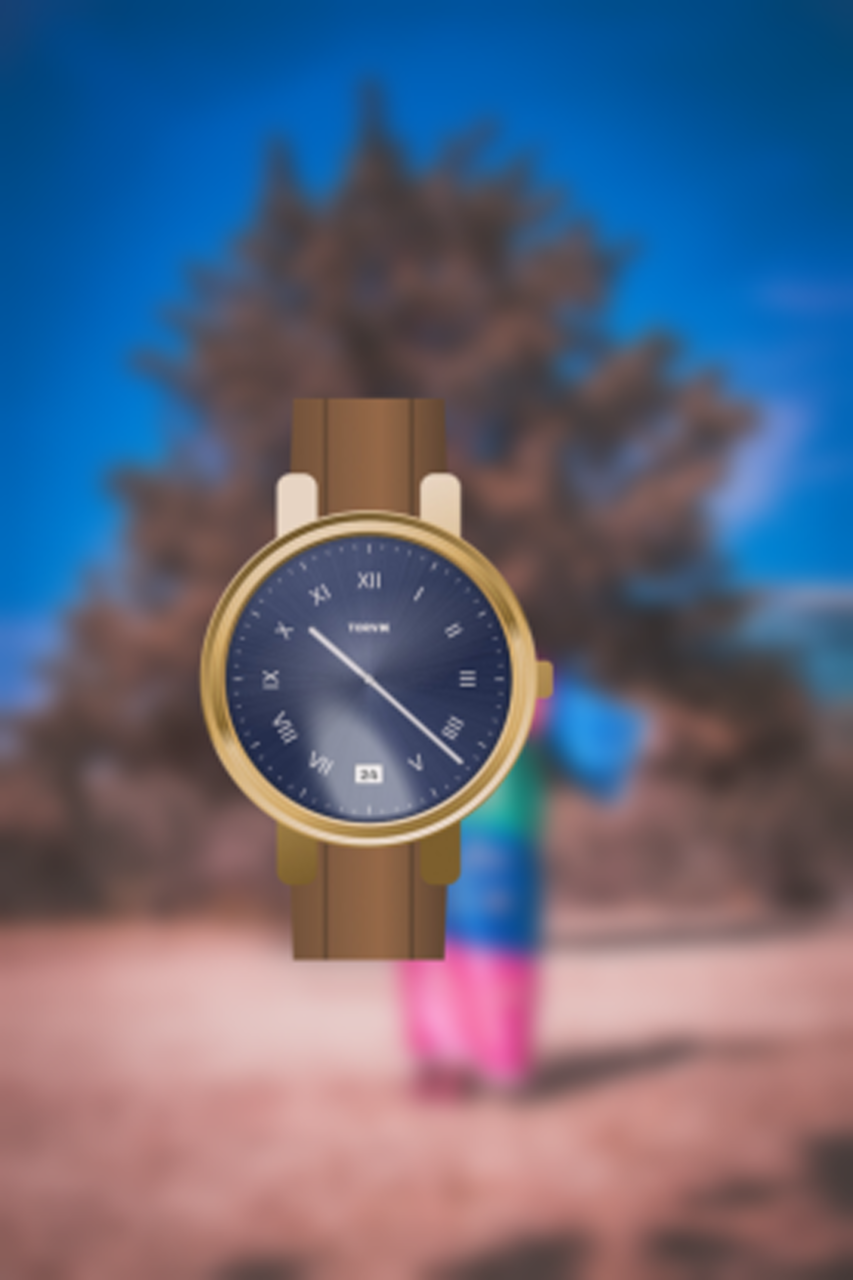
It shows 10,22
